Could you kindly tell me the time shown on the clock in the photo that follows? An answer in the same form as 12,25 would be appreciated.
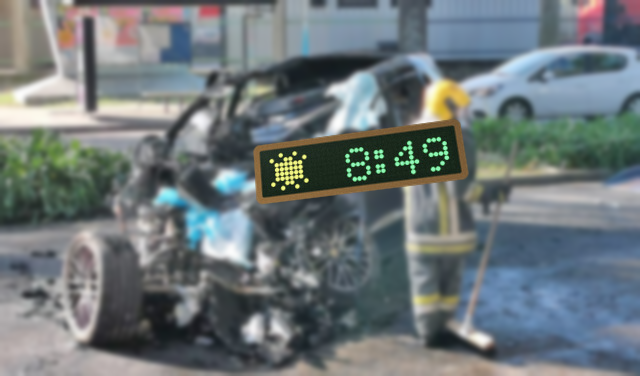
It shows 8,49
